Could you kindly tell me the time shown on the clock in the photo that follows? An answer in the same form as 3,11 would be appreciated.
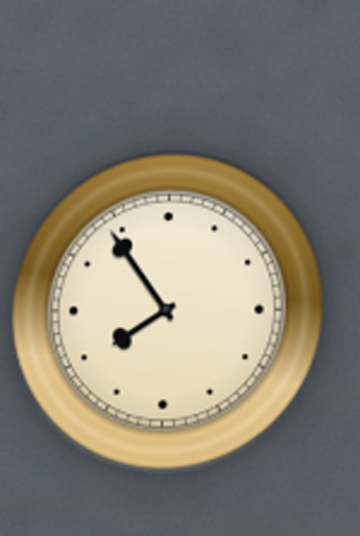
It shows 7,54
